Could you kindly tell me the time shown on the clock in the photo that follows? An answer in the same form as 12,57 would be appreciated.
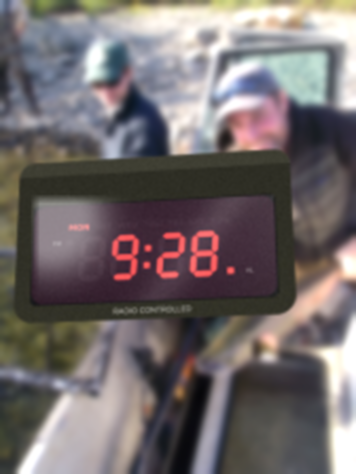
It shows 9,28
